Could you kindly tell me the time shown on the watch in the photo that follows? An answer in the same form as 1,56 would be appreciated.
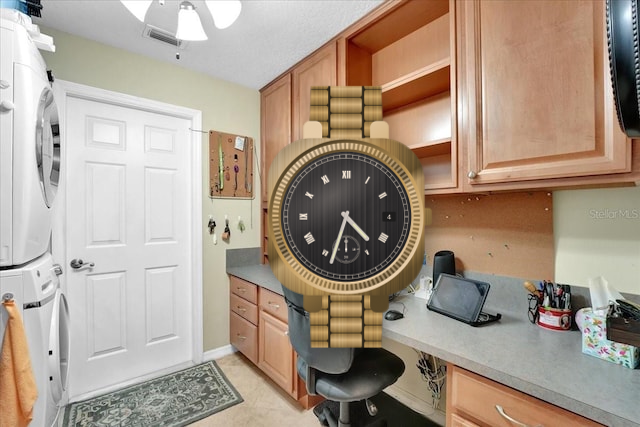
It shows 4,33
